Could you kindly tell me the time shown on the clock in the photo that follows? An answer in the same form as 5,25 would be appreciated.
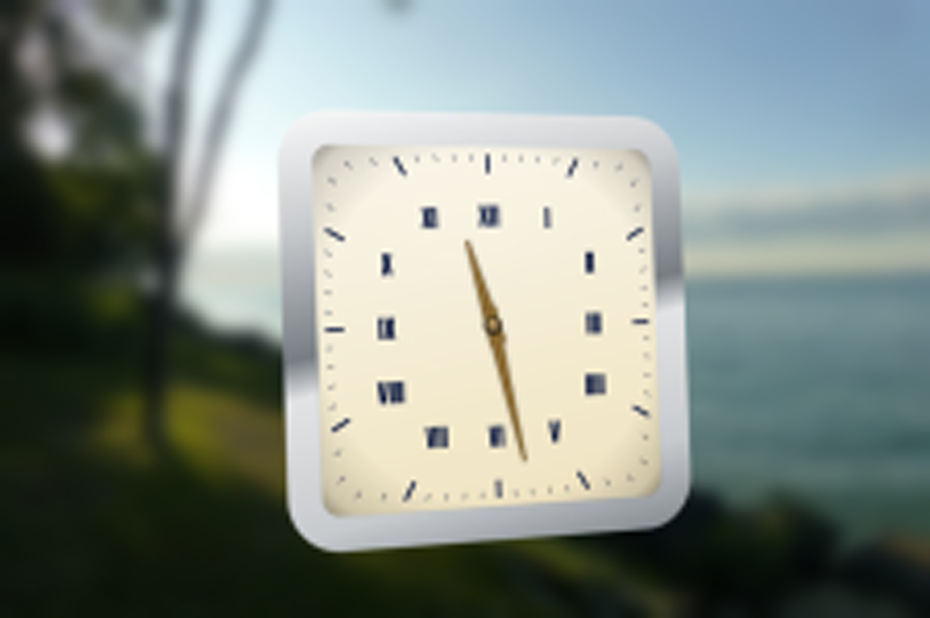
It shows 11,28
